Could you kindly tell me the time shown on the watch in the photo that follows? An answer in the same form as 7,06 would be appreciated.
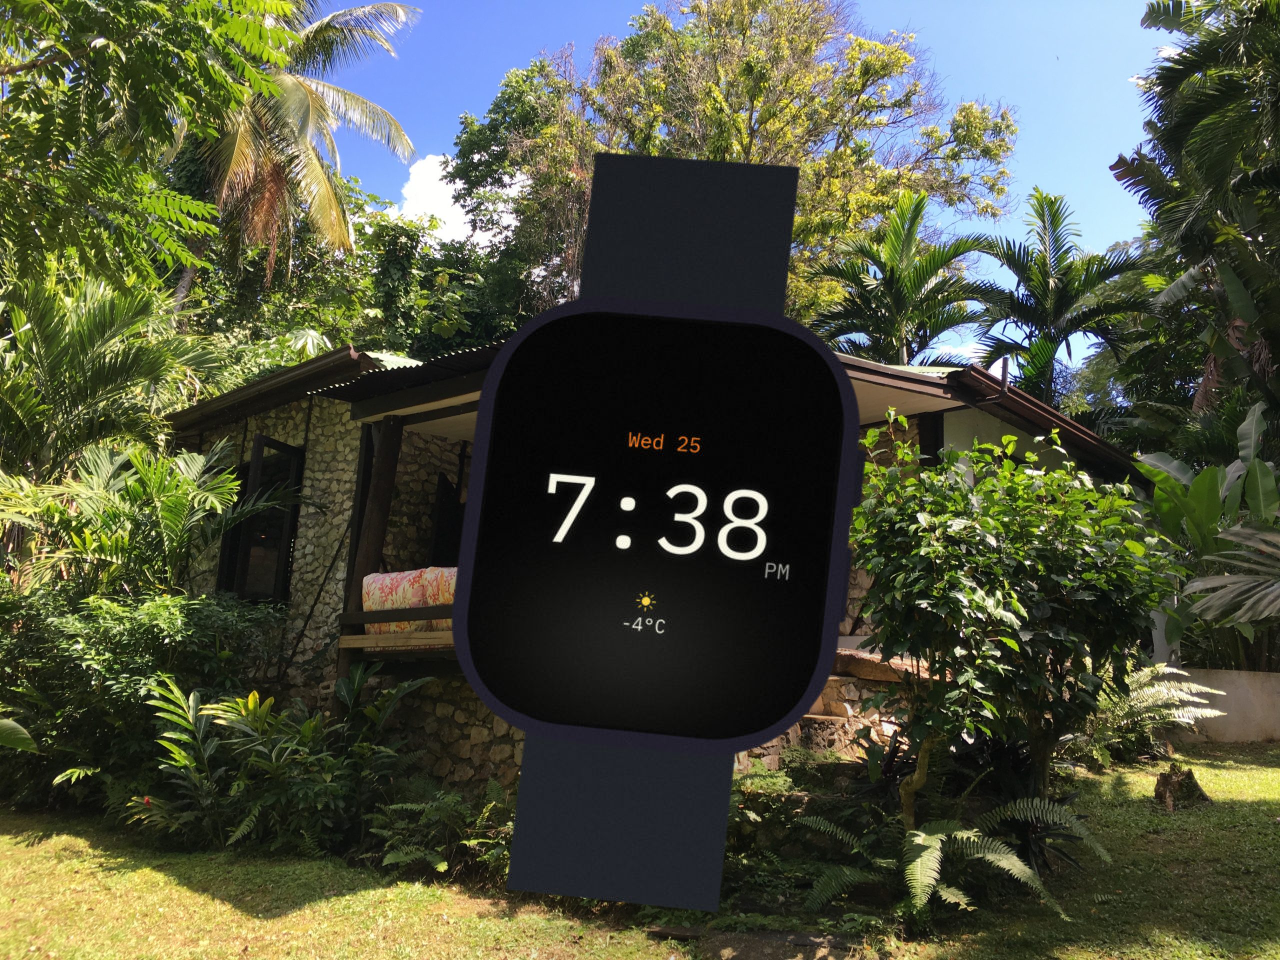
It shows 7,38
